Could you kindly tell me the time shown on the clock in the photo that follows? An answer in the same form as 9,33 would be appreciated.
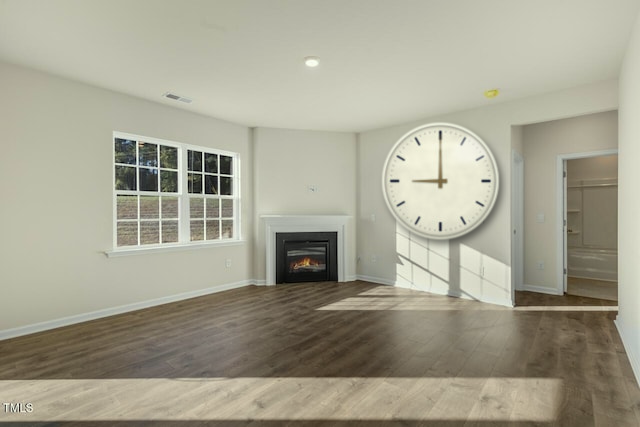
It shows 9,00
